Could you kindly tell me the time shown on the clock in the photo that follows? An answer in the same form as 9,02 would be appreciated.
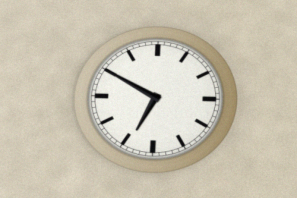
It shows 6,50
